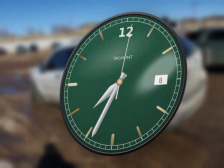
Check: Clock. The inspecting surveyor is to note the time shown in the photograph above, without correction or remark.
7:34:01
